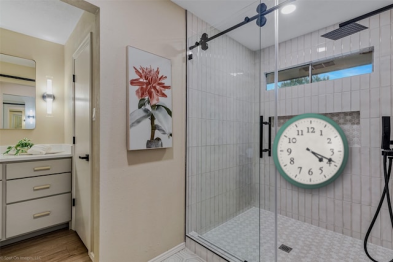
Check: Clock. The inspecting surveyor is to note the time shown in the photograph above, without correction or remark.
4:19
